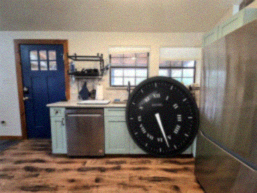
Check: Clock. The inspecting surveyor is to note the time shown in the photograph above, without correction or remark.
5:27
